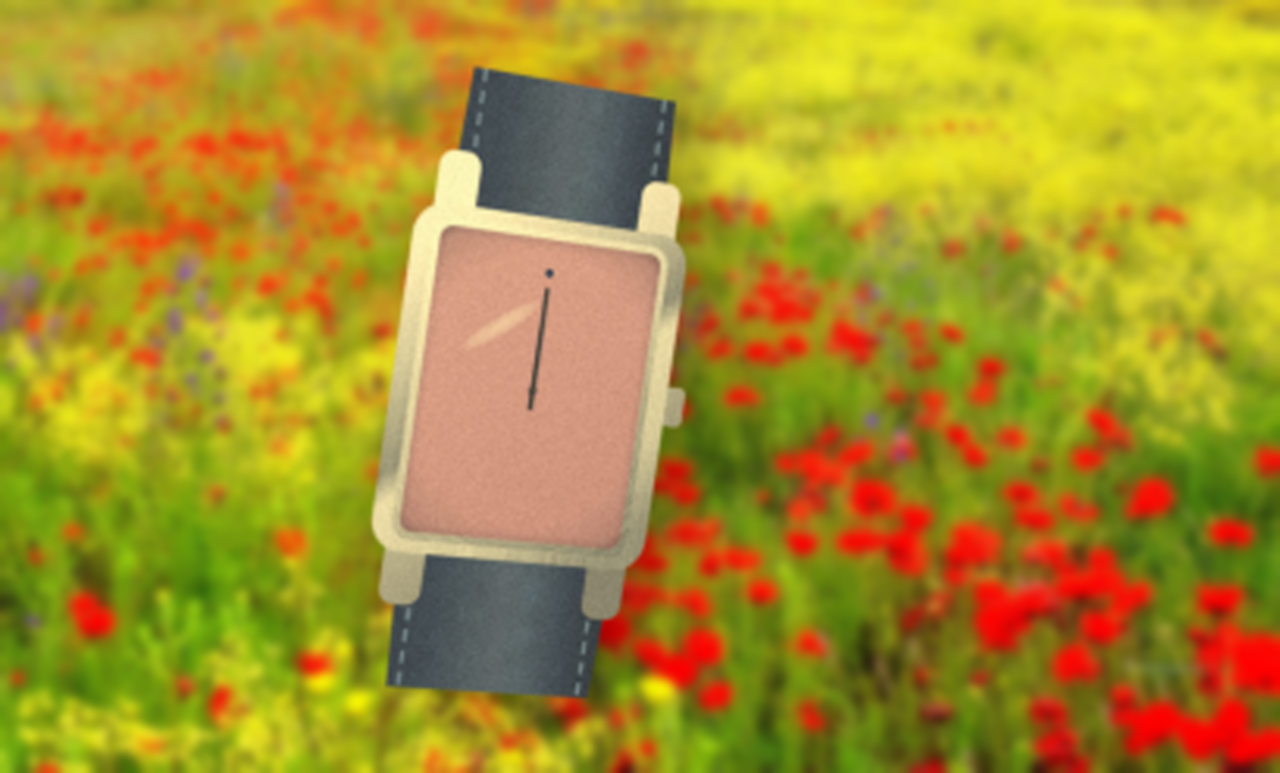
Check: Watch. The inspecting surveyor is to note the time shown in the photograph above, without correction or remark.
12:00
